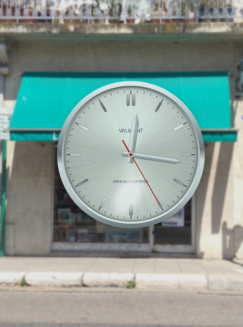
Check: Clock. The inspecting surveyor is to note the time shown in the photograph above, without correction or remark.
12:16:25
